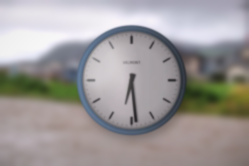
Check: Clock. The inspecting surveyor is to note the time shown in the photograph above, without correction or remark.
6:29
